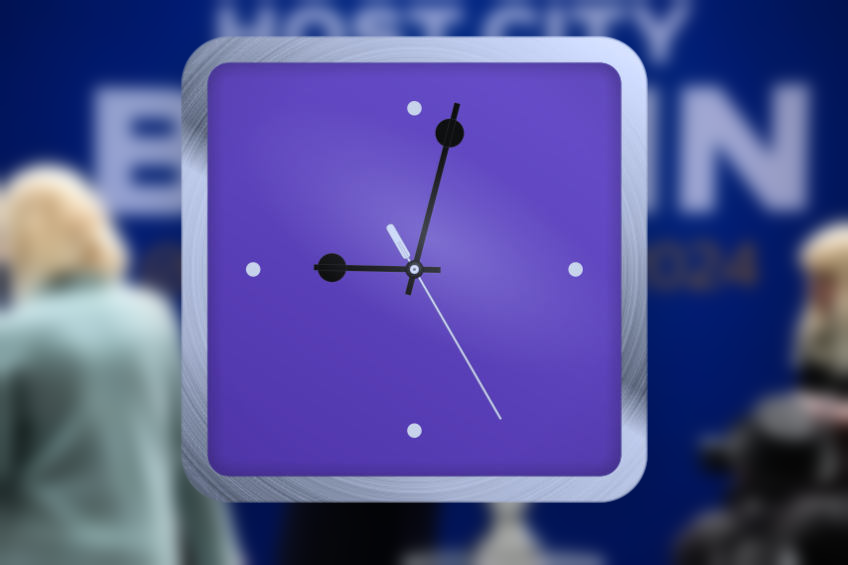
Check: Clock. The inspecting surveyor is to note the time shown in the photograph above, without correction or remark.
9:02:25
